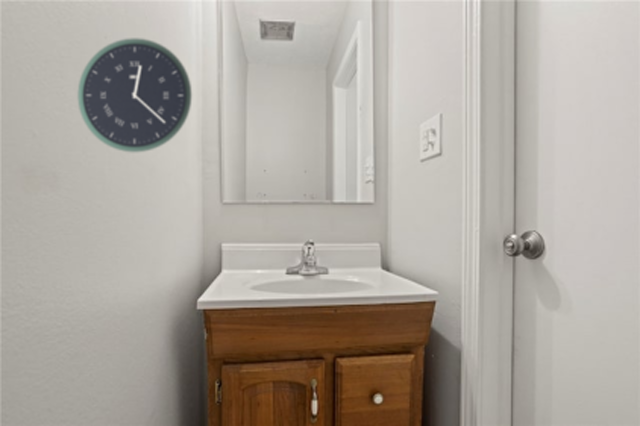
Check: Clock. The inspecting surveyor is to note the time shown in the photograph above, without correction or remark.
12:22
